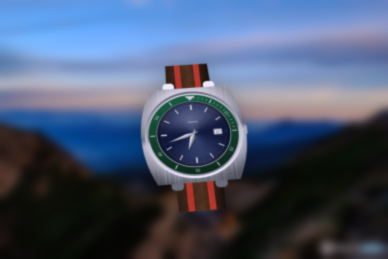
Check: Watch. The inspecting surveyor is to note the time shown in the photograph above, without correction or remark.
6:42
